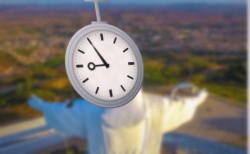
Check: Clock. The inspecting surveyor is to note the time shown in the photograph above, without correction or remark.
8:55
